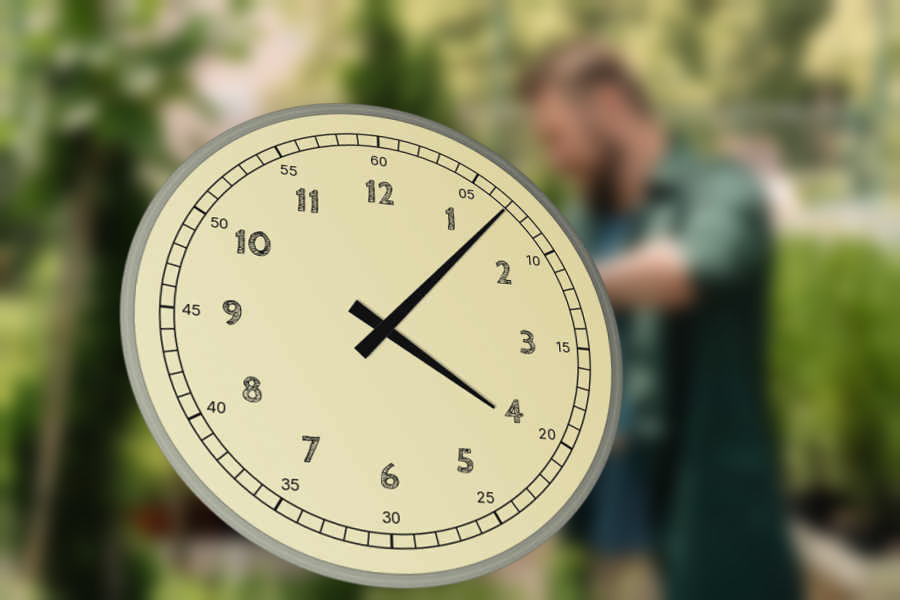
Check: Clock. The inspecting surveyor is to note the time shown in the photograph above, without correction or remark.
4:07
